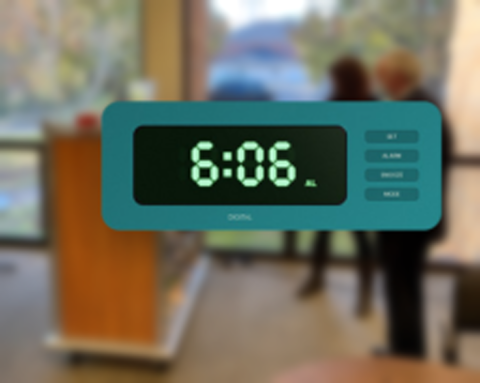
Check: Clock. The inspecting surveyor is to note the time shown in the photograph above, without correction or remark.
6:06
